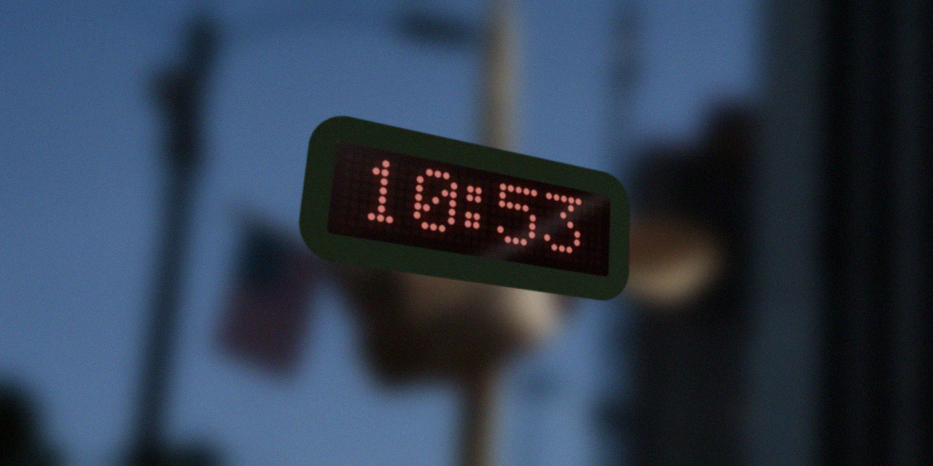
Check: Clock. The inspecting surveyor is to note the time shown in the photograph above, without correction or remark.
10:53
